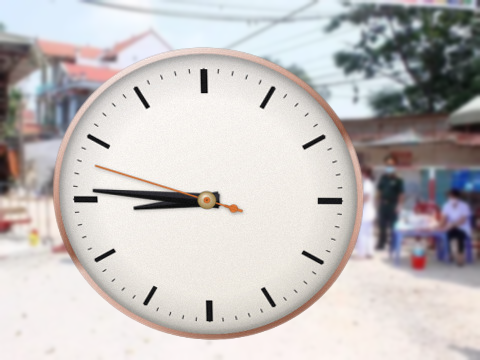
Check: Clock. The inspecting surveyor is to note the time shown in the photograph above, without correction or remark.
8:45:48
